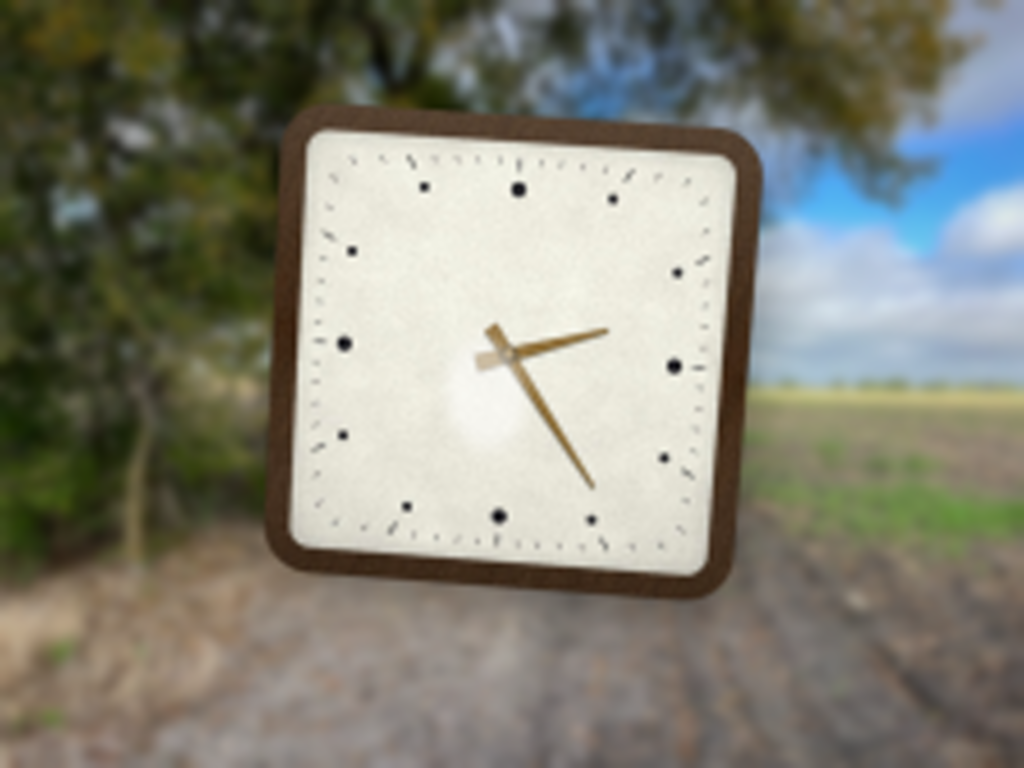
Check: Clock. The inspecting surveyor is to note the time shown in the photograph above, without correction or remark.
2:24
